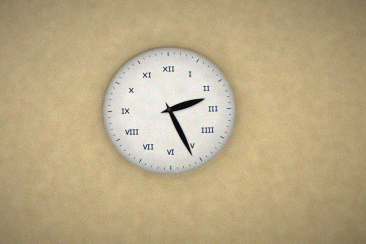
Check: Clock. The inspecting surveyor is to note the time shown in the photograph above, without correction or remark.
2:26
